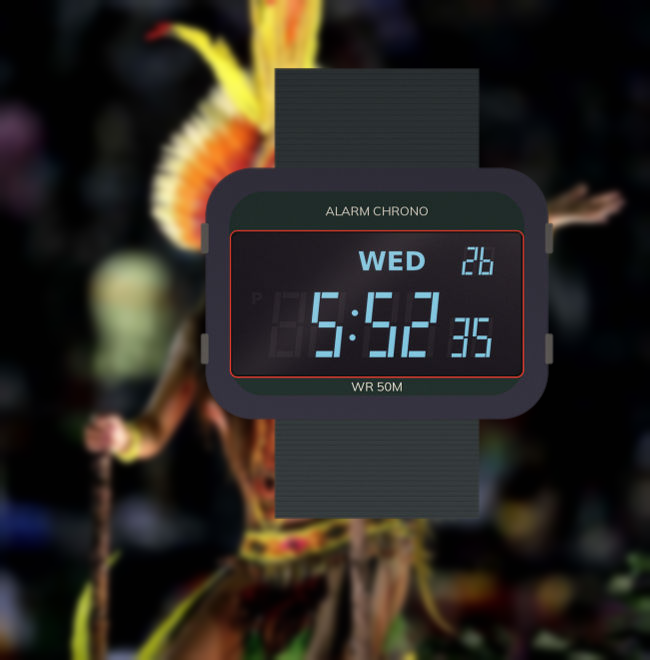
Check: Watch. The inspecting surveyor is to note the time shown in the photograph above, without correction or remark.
5:52:35
